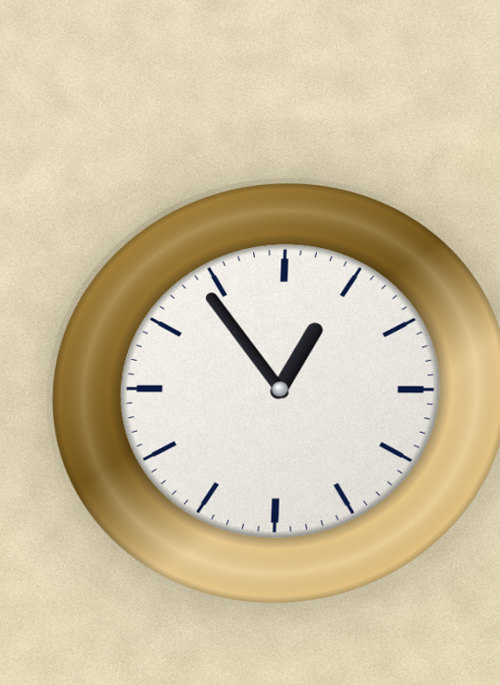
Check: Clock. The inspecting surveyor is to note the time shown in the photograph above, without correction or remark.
12:54
